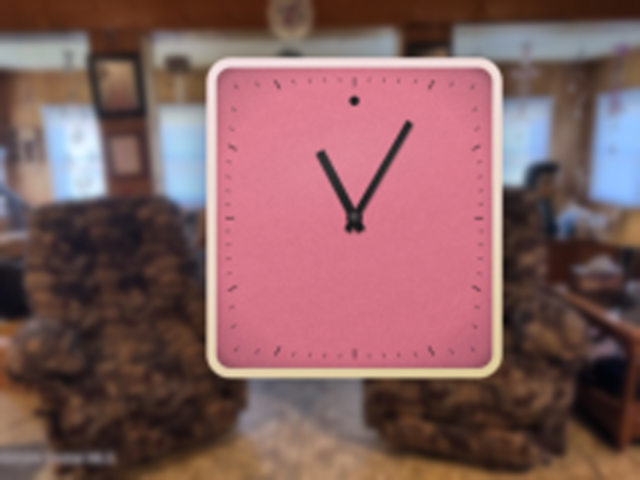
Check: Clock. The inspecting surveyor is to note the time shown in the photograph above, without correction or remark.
11:05
